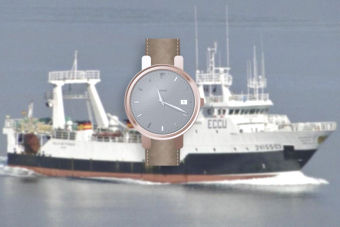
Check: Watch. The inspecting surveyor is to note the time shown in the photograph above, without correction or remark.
11:19
